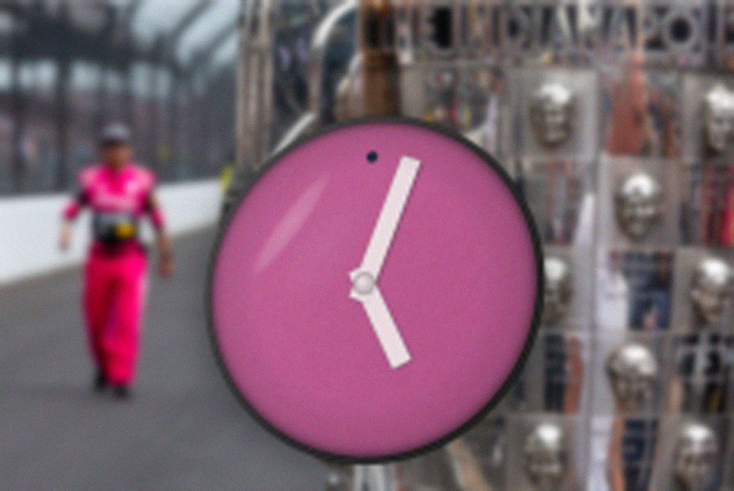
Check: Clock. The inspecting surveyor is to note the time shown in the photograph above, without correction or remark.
5:03
